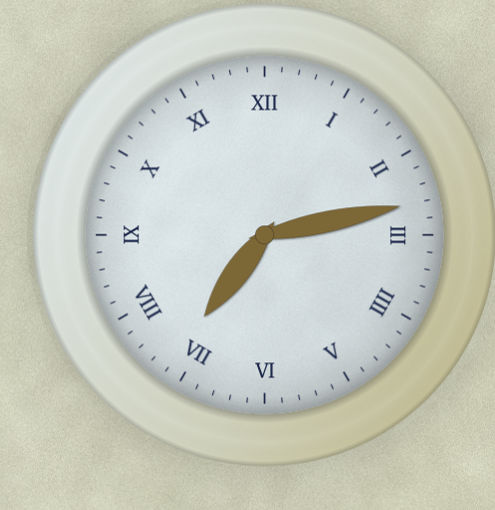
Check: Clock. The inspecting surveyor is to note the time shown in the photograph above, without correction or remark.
7:13
